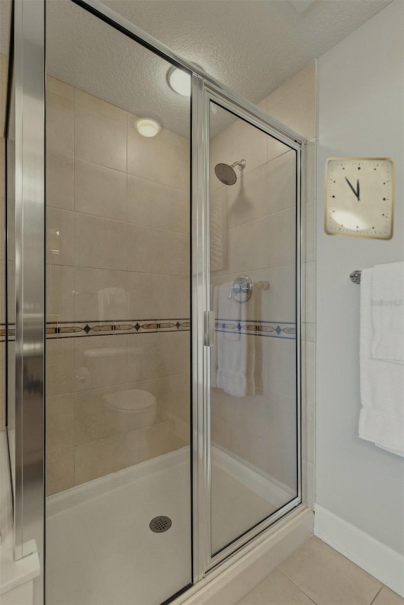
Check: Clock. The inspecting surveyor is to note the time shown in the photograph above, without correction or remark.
11:54
